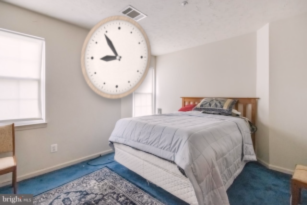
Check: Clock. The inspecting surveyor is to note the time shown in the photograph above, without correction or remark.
8:54
